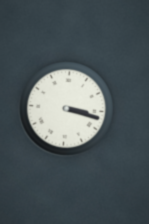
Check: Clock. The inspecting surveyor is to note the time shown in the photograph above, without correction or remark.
3:17
